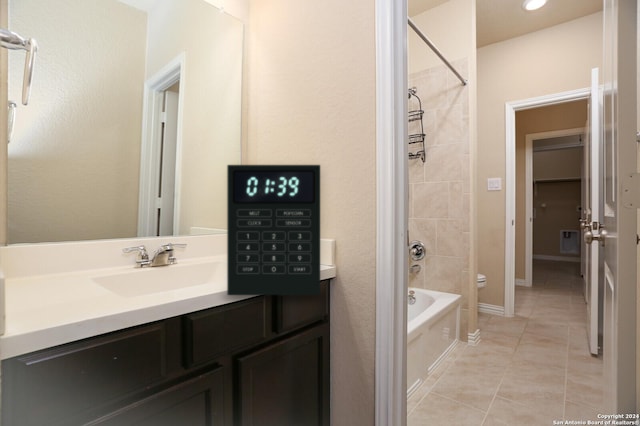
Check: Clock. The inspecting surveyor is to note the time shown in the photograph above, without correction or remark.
1:39
